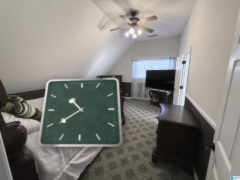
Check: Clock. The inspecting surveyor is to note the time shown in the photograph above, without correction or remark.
10:39
